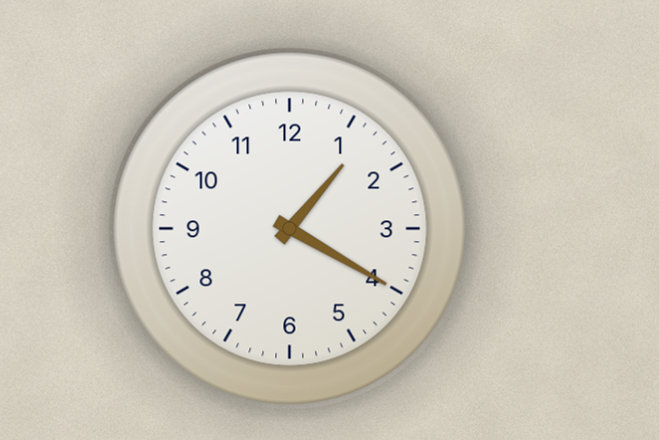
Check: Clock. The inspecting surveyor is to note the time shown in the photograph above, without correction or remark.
1:20
